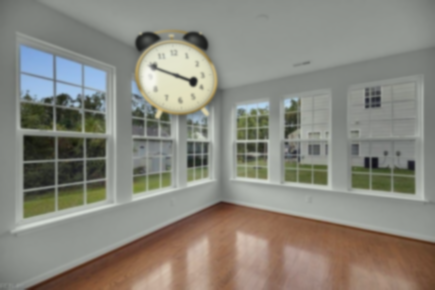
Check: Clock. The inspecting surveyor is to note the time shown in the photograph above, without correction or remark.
3:49
